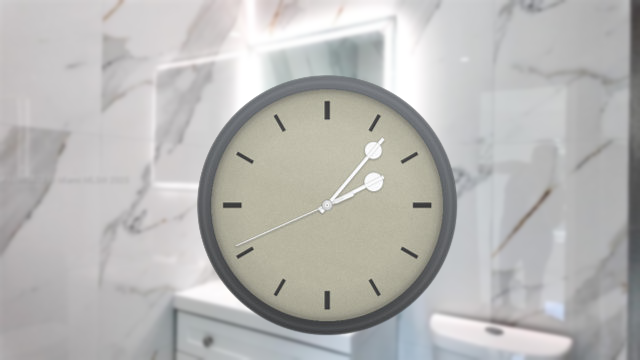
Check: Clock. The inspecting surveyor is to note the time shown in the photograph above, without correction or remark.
2:06:41
